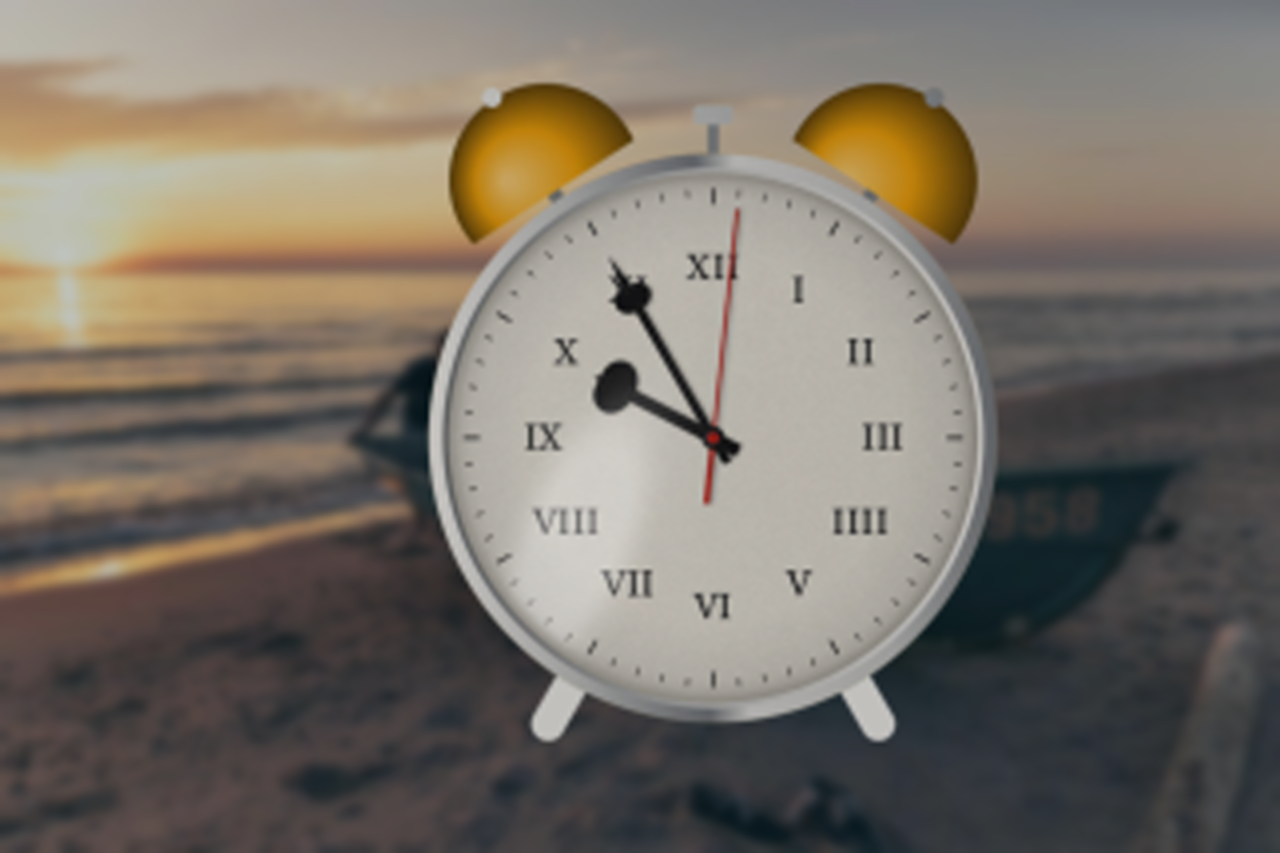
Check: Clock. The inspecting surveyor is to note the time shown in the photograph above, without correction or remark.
9:55:01
